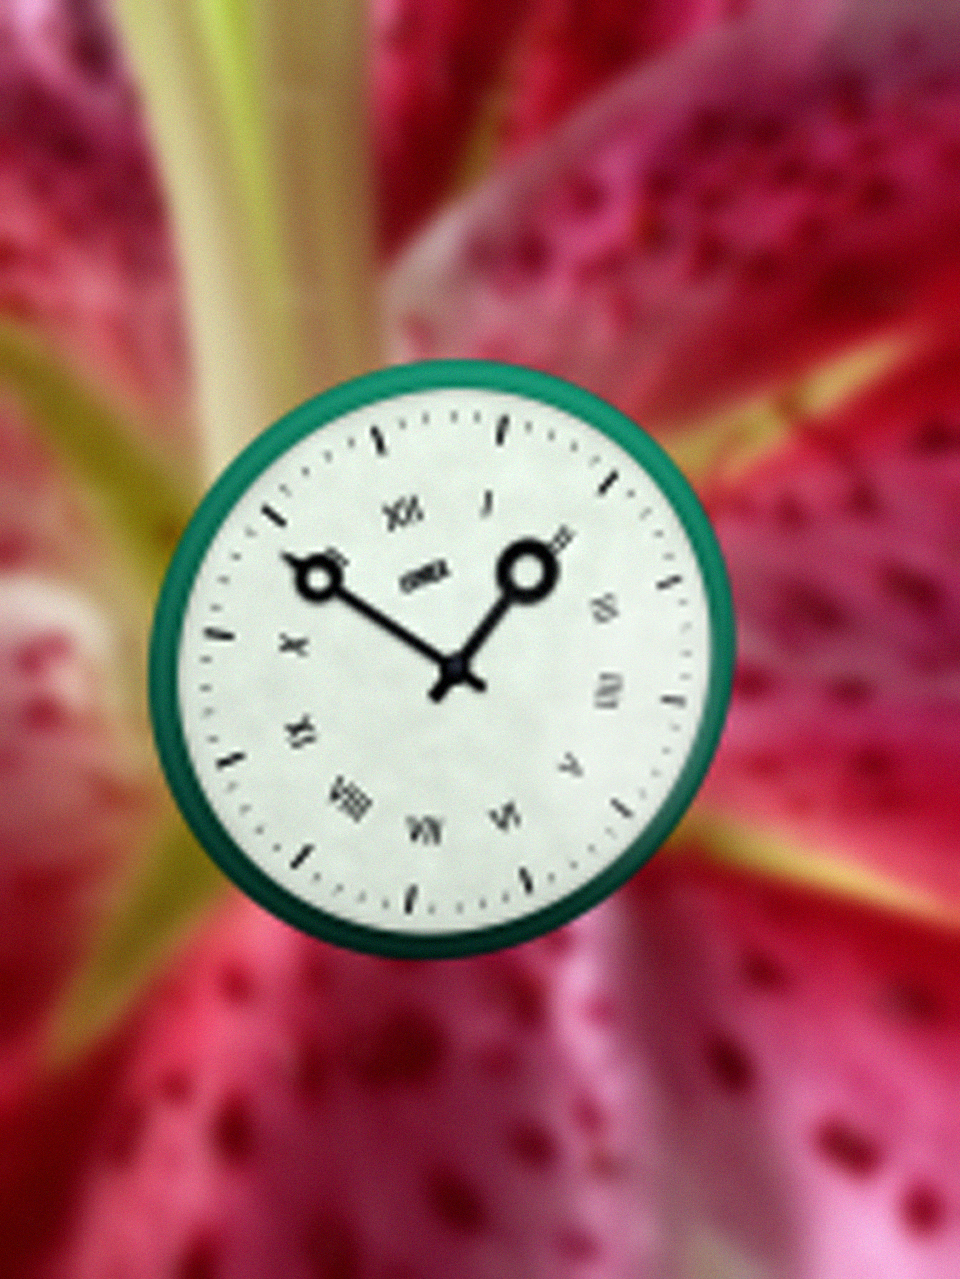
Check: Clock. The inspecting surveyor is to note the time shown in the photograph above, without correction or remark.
1:54
